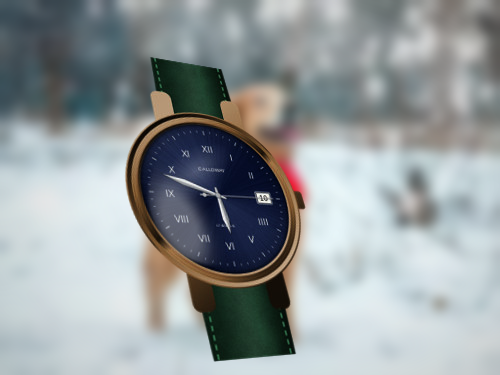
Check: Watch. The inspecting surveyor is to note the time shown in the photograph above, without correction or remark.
5:48:15
